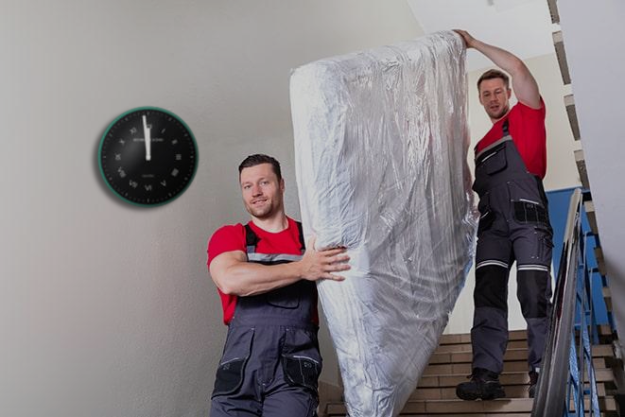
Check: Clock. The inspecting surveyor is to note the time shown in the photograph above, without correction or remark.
11:59
